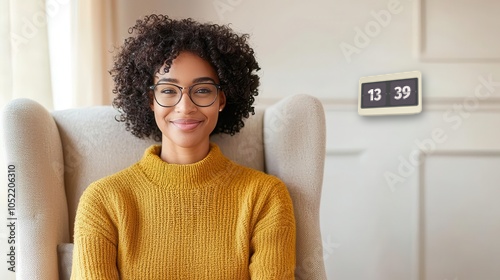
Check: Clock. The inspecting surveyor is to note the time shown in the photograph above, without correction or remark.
13:39
